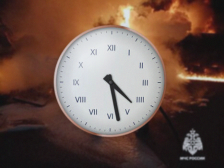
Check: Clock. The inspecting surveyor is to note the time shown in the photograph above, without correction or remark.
4:28
